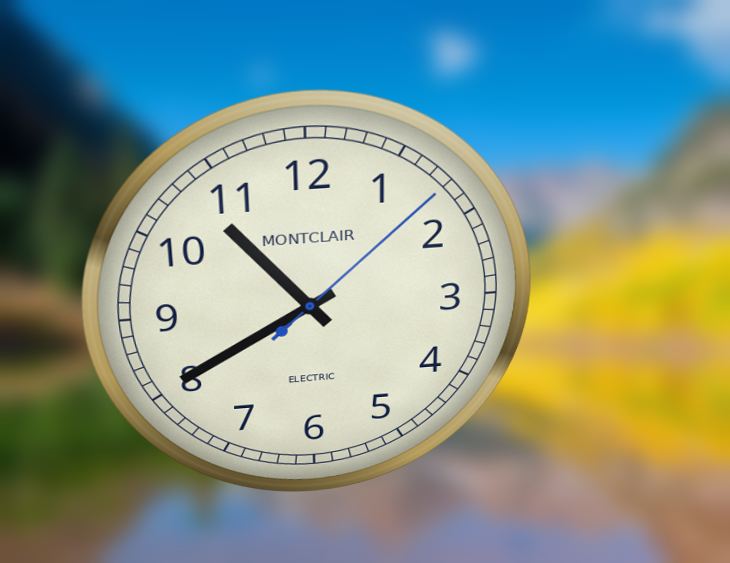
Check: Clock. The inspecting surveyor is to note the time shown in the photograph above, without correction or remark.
10:40:08
